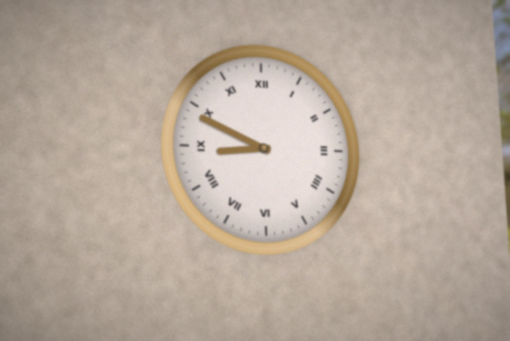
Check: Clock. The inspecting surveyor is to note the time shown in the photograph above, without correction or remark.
8:49
